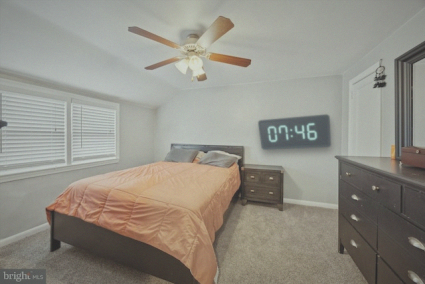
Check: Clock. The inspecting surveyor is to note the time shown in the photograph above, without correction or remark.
7:46
